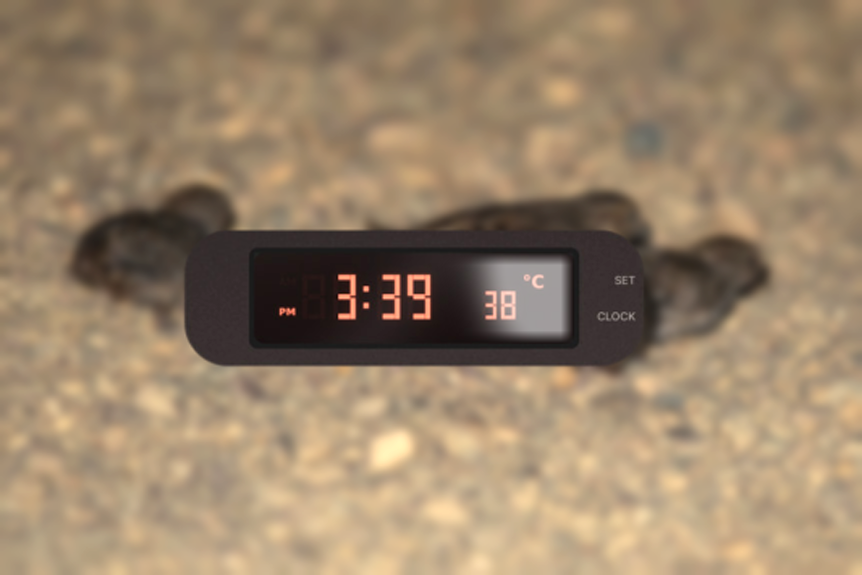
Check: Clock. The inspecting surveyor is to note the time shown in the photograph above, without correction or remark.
3:39
